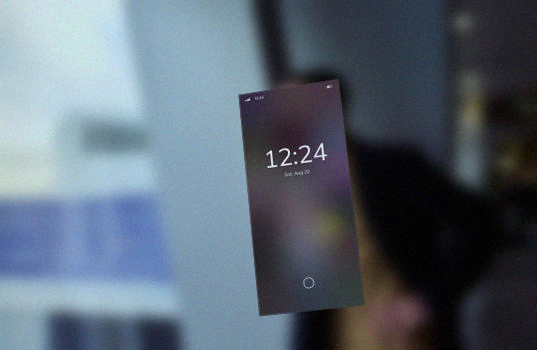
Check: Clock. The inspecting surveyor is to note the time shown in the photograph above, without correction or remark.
12:24
